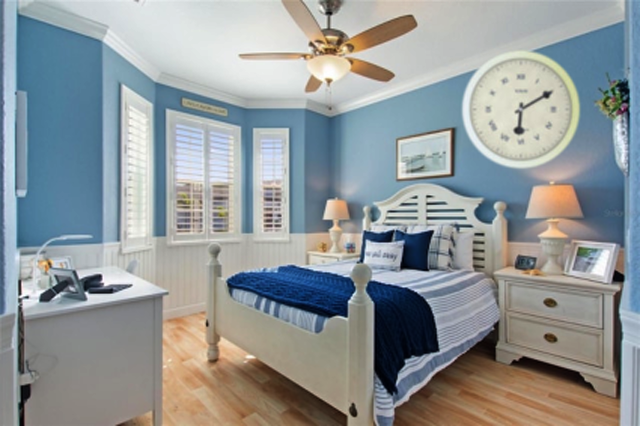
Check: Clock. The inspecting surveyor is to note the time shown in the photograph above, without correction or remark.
6:10
